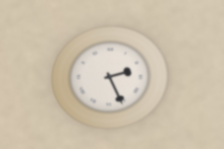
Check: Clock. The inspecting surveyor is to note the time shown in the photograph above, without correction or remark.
2:26
